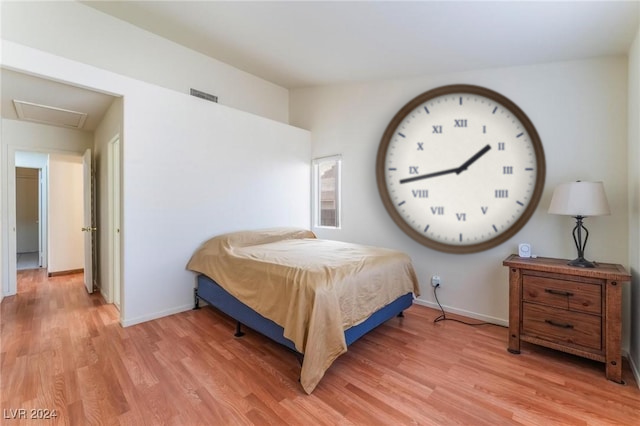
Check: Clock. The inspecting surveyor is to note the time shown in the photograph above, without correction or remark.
1:43
